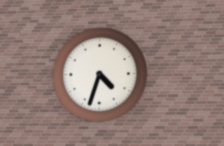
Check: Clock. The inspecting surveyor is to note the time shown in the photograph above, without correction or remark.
4:33
